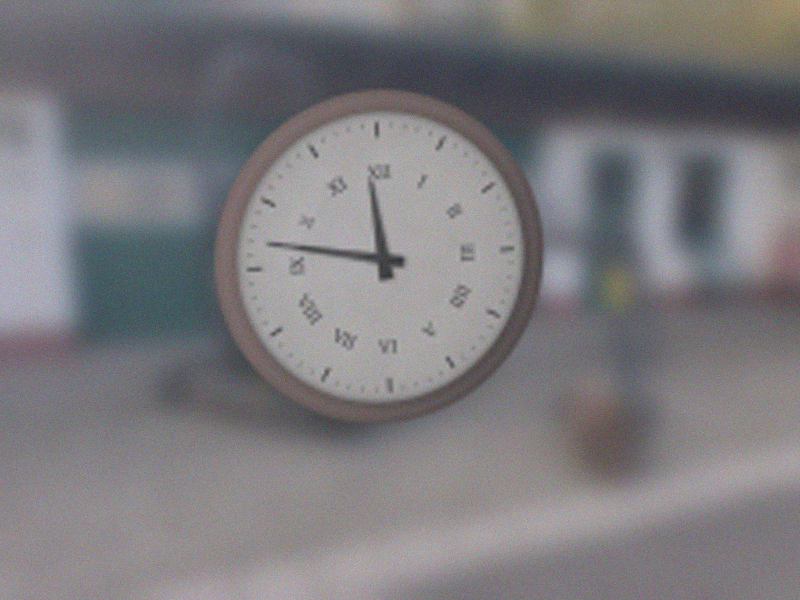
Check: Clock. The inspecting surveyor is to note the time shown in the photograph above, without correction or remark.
11:47
